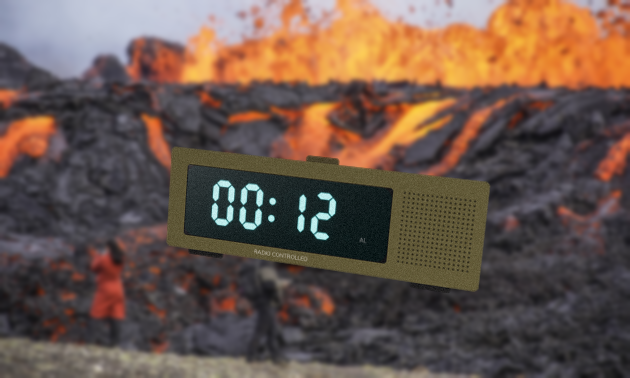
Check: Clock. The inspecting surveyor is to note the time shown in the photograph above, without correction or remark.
0:12
